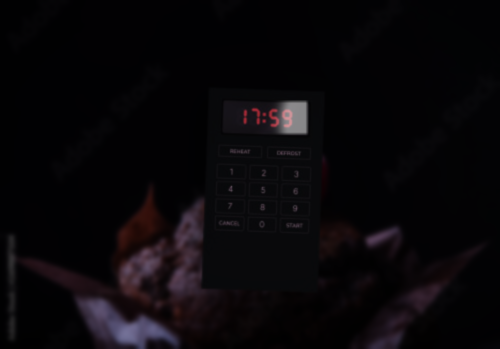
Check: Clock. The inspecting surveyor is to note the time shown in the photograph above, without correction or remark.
17:59
